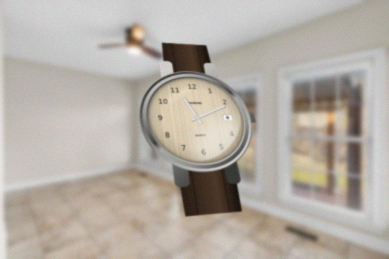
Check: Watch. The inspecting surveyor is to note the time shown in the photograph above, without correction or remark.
11:11
